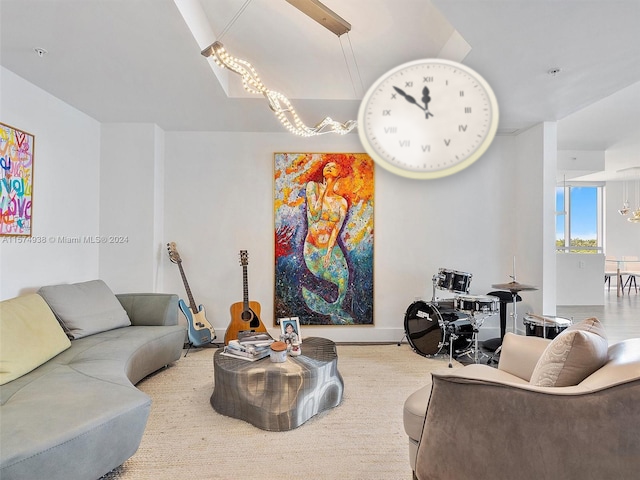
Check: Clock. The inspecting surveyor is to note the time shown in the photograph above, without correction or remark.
11:52
